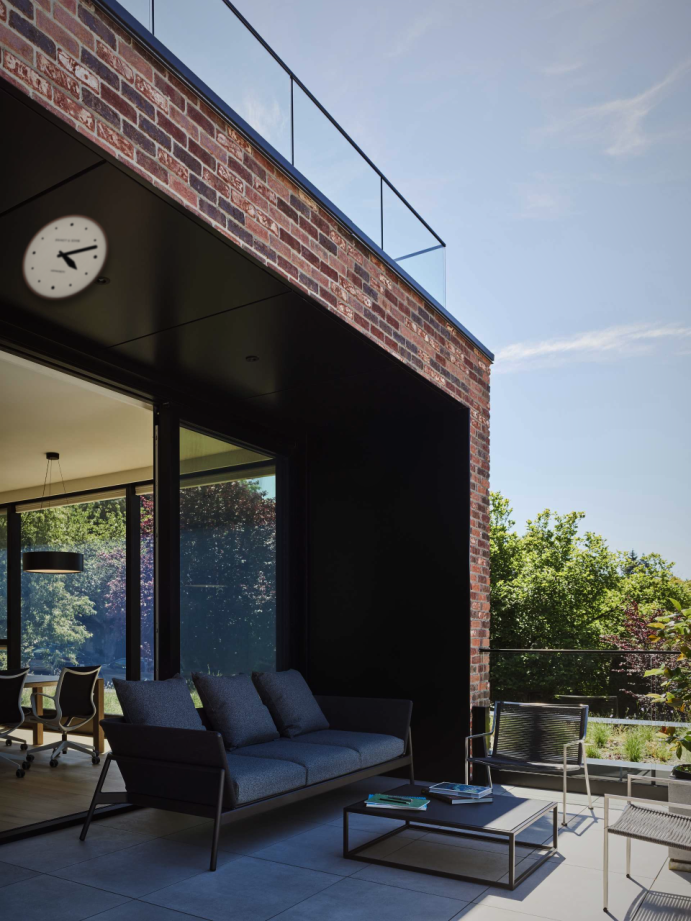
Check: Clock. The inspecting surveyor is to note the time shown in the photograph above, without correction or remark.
4:12
